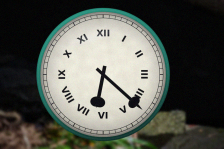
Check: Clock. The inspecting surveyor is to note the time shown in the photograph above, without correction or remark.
6:22
